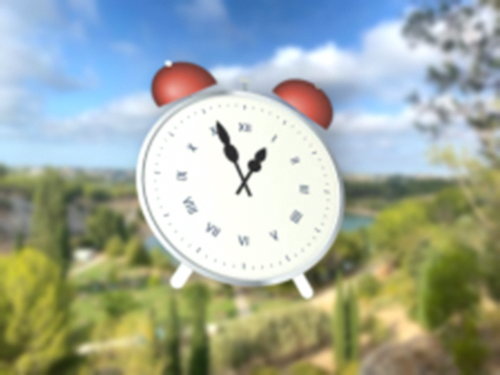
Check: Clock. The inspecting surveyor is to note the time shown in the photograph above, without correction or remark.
12:56
